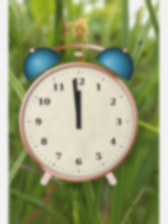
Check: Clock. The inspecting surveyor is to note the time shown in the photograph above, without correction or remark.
11:59
